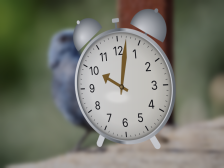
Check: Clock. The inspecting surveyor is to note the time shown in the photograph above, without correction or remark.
10:02
